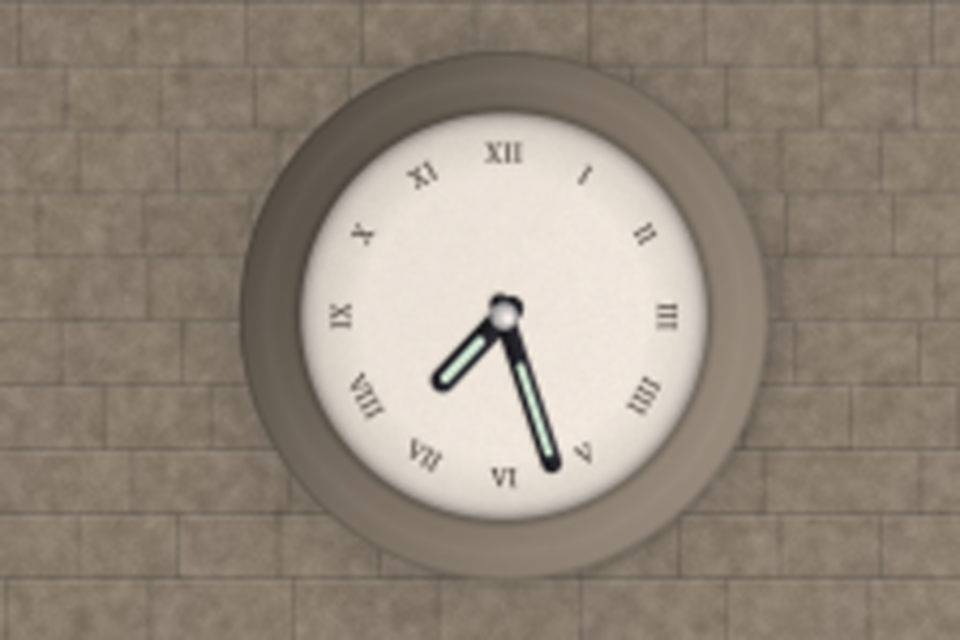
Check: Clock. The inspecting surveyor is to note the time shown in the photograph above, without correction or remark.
7:27
